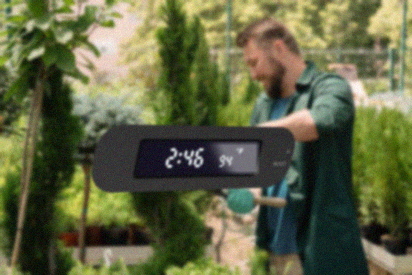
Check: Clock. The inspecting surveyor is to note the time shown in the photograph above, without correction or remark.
2:46
